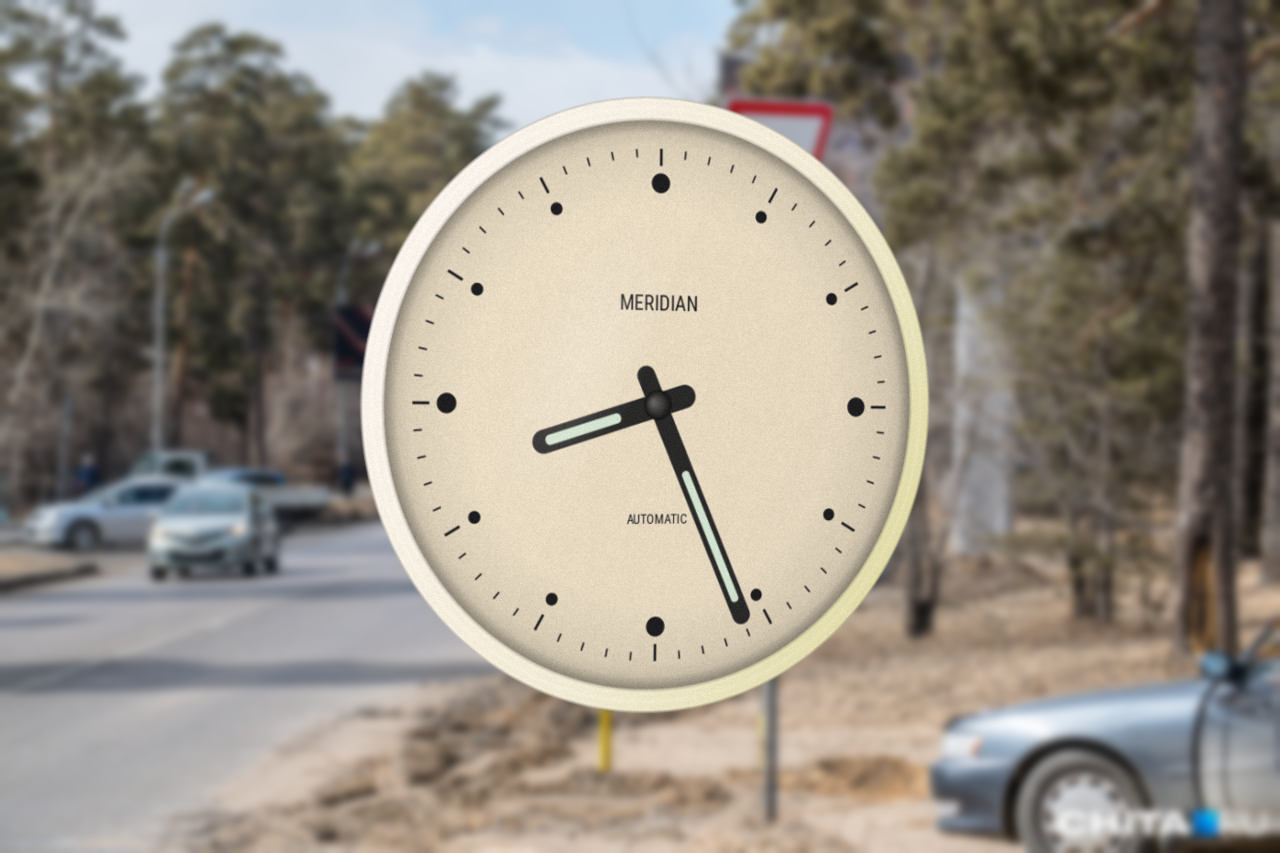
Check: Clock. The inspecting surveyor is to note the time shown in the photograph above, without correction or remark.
8:26
